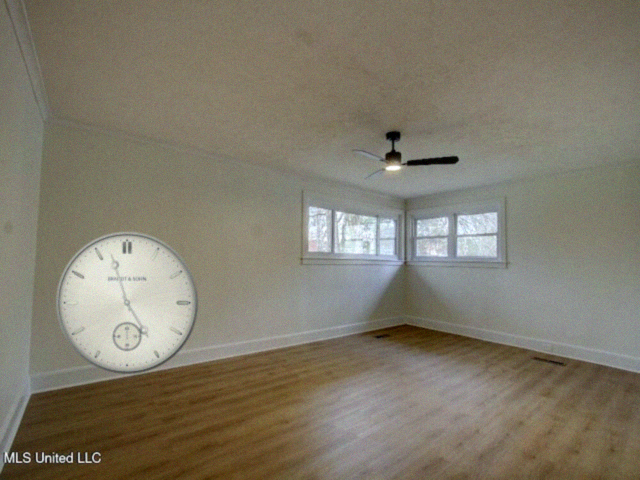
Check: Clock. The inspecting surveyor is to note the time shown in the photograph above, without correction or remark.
4:57
